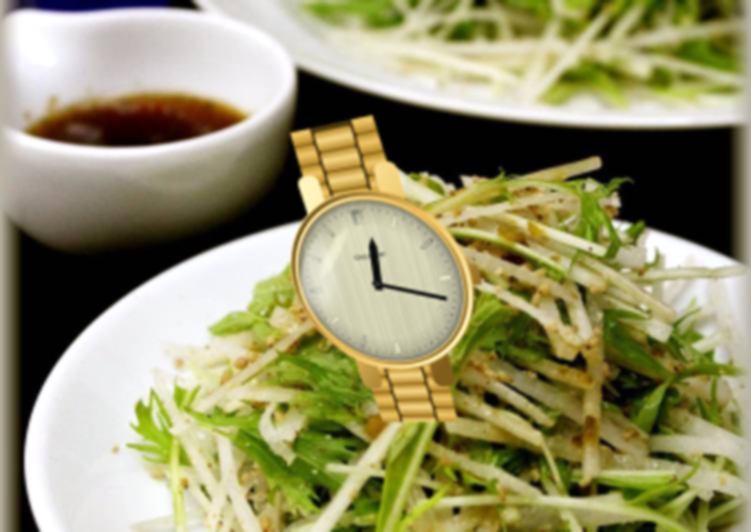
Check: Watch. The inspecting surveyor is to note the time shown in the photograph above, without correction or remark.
12:18
